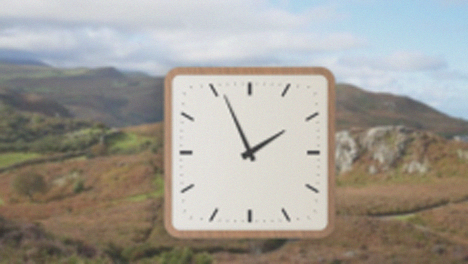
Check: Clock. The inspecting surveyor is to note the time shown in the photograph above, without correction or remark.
1:56
